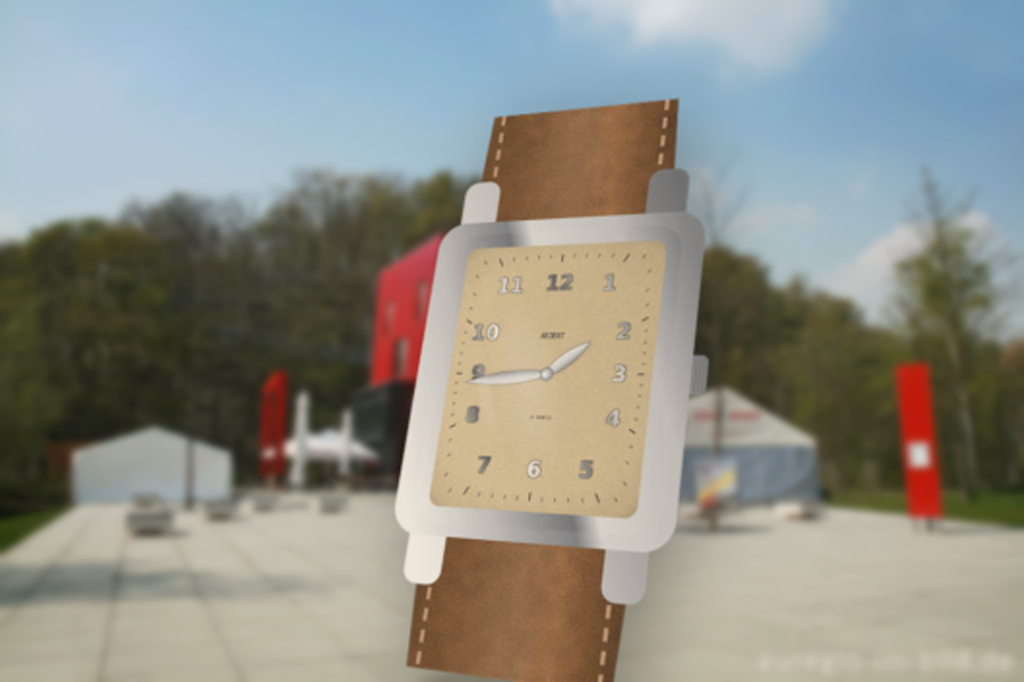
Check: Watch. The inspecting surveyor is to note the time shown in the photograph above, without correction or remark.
1:44
